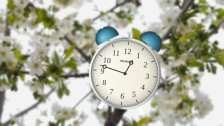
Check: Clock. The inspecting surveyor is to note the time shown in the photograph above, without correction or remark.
12:47
